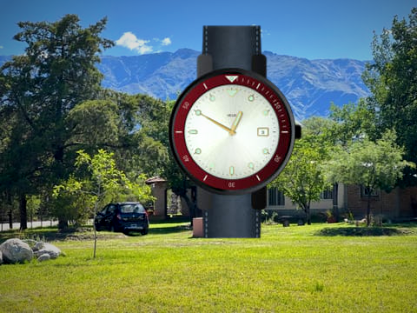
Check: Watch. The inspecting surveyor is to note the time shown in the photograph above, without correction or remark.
12:50
